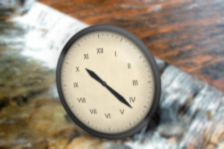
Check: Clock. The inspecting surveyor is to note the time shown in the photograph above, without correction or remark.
10:22
